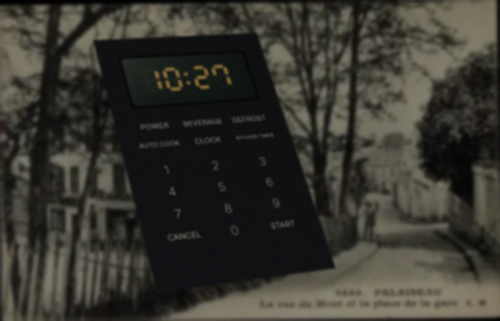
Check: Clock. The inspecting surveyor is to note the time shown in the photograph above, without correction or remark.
10:27
